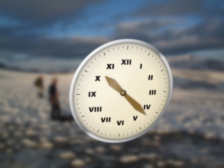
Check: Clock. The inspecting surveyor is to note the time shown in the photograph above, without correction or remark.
10:22
